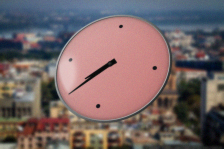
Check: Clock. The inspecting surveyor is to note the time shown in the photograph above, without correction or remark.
7:37
